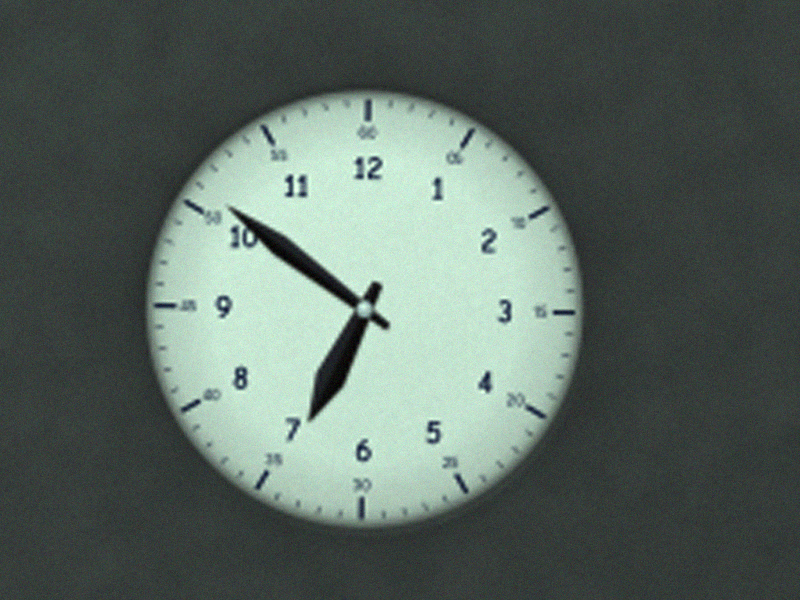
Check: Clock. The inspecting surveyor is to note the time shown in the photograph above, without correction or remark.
6:51
